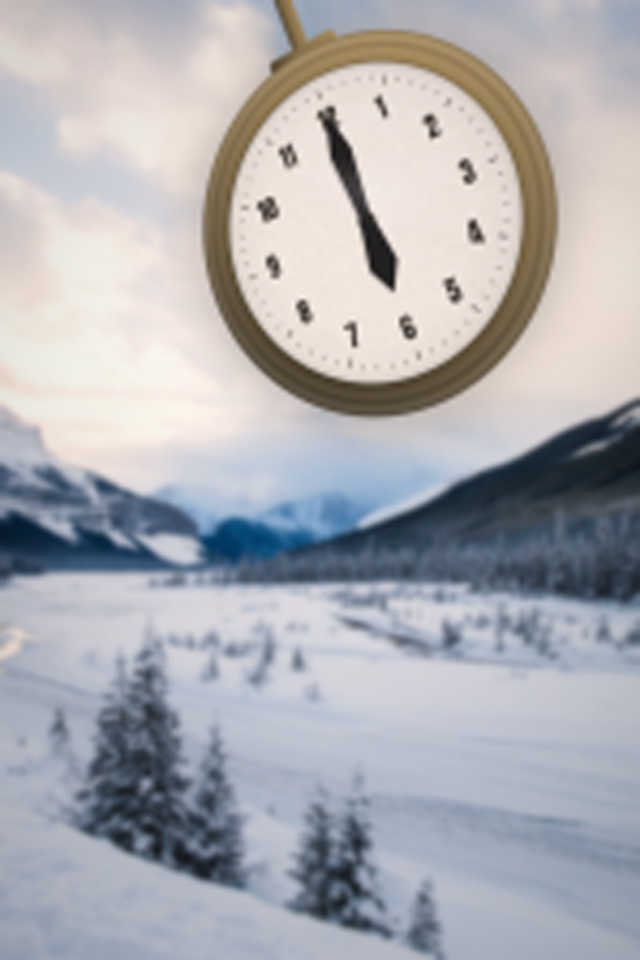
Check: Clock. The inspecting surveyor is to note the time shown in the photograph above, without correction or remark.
6:00
